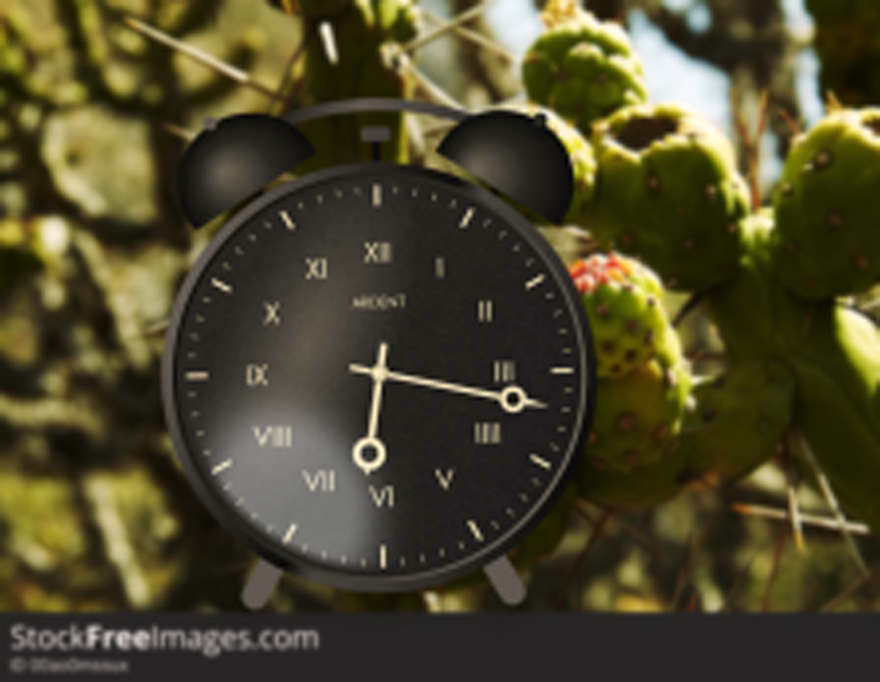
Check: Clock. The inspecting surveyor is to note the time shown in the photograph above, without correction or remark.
6:17
